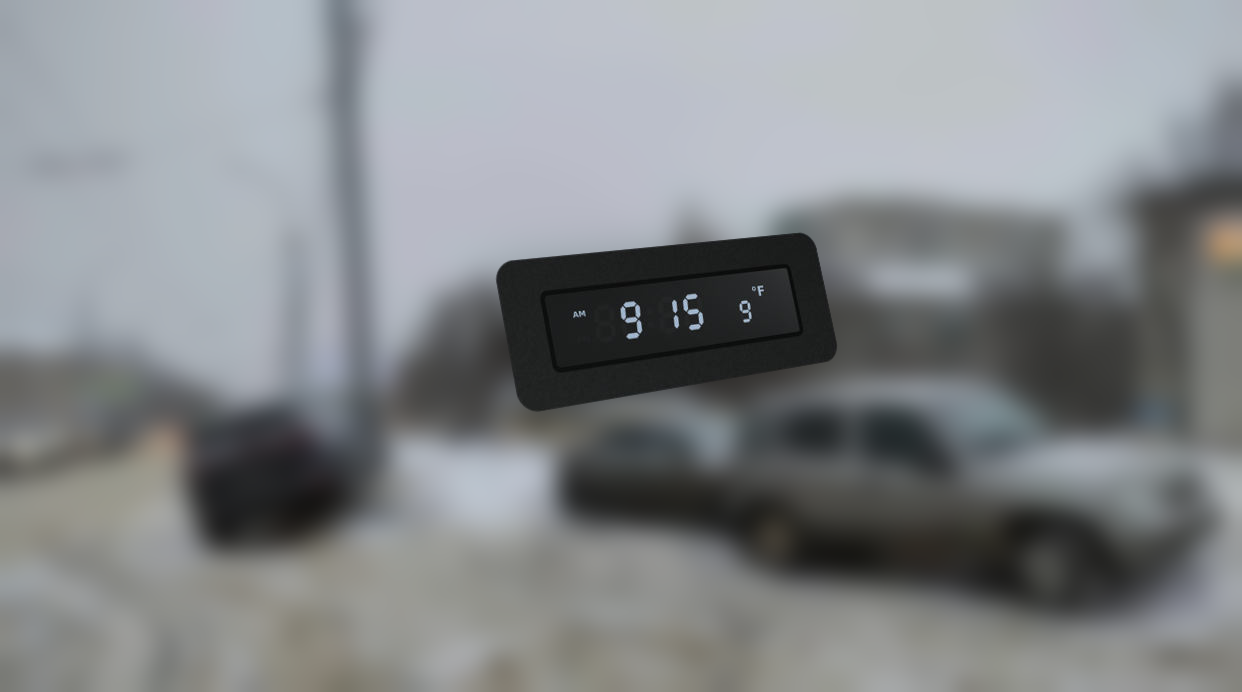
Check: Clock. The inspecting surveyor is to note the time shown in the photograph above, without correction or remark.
9:15
